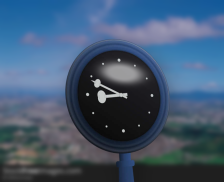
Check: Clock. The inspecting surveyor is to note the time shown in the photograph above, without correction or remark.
8:49
